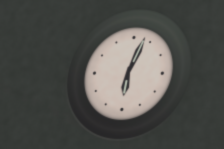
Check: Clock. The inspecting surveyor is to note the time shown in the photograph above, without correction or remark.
6:03
